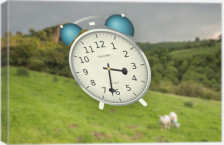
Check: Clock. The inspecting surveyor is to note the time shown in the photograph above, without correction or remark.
3:32
